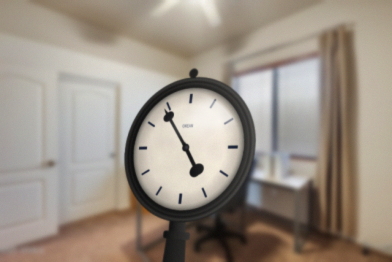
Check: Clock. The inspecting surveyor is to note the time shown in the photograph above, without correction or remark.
4:54
